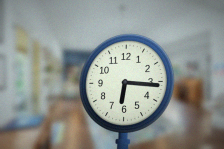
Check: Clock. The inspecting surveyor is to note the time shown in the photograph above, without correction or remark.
6:16
